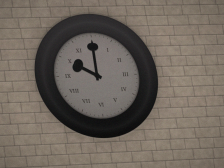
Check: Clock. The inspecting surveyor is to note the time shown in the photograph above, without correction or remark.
10:00
